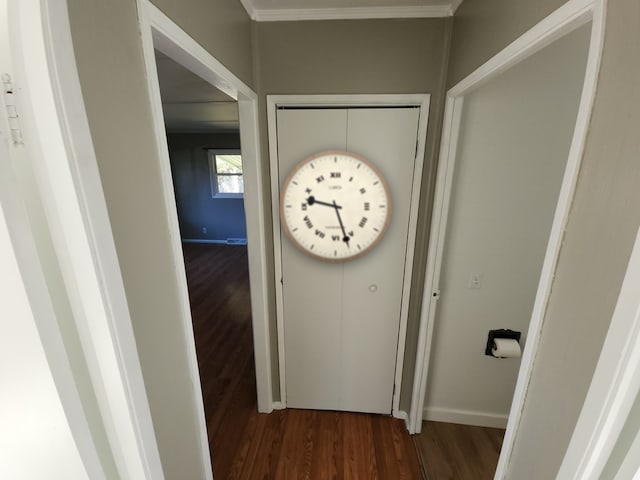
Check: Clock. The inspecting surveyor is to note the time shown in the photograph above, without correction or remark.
9:27
